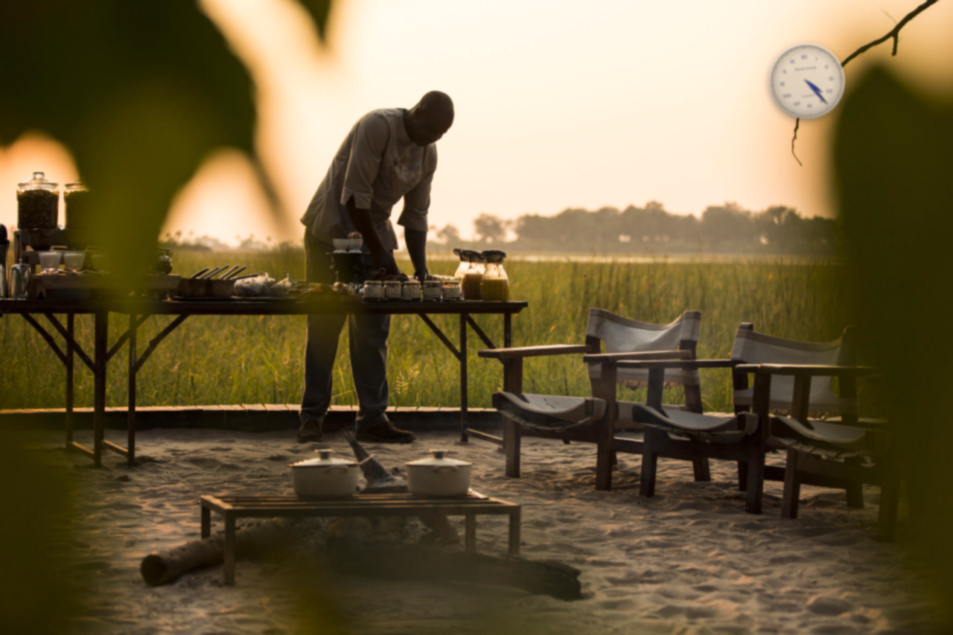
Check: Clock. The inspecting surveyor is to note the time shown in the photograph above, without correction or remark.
4:24
